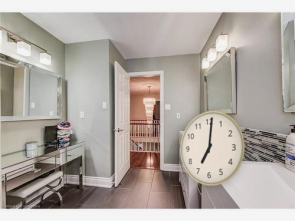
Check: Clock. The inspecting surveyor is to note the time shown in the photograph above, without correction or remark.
7:01
